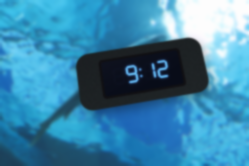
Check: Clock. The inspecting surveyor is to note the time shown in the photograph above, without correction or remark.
9:12
